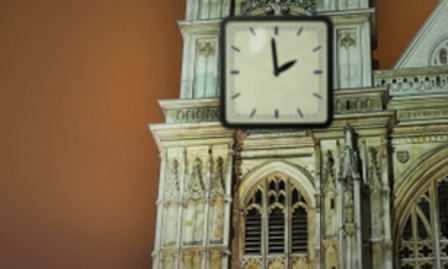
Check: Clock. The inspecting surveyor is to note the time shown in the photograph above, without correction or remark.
1:59
